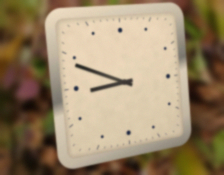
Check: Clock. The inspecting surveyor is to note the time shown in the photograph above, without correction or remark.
8:49
